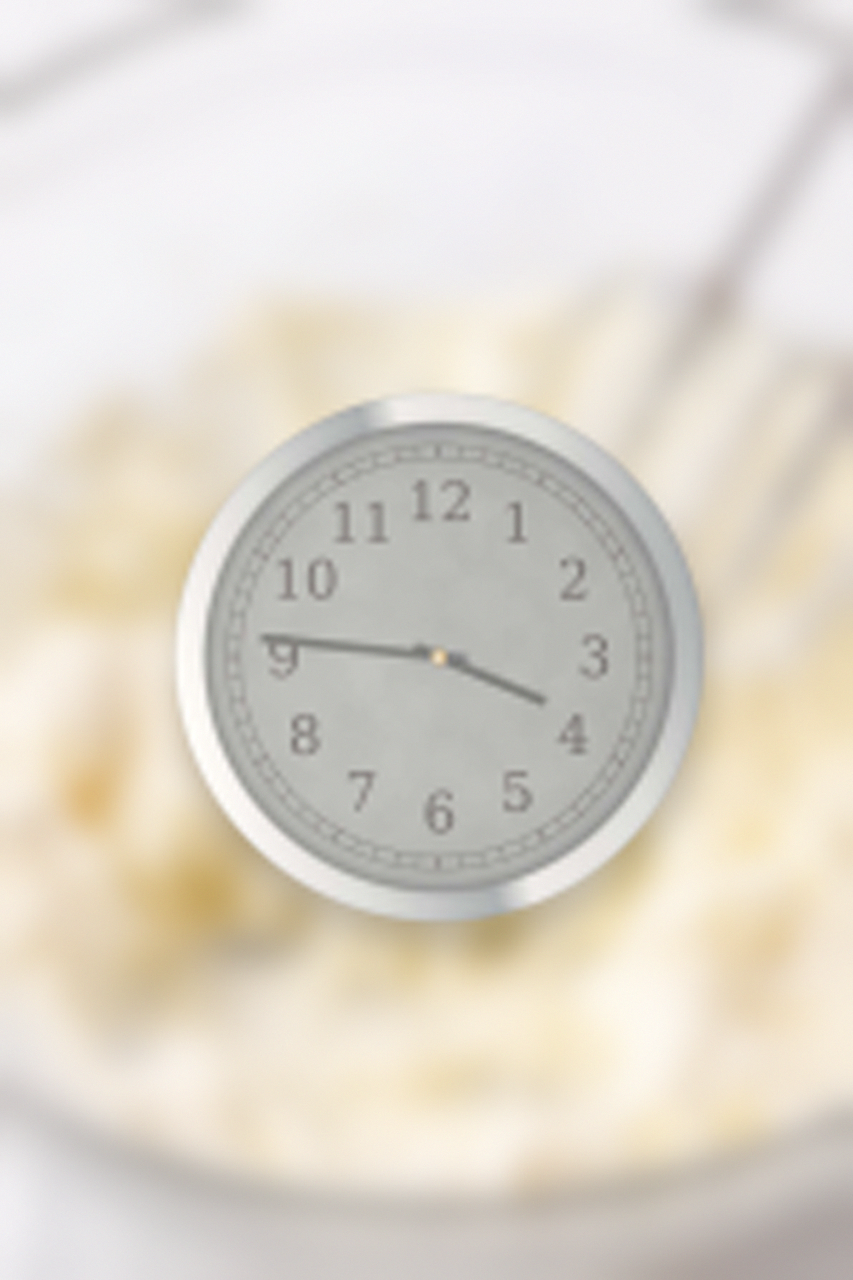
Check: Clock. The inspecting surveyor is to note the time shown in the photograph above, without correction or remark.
3:46
